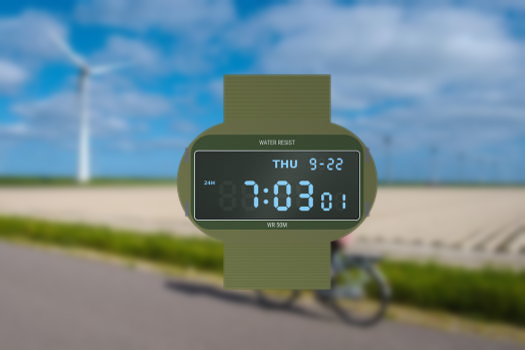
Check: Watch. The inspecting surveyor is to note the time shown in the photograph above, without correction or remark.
7:03:01
